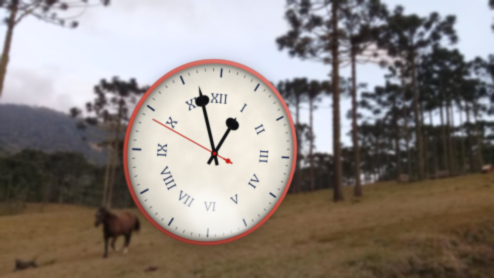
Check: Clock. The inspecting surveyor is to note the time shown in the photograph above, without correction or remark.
12:56:49
